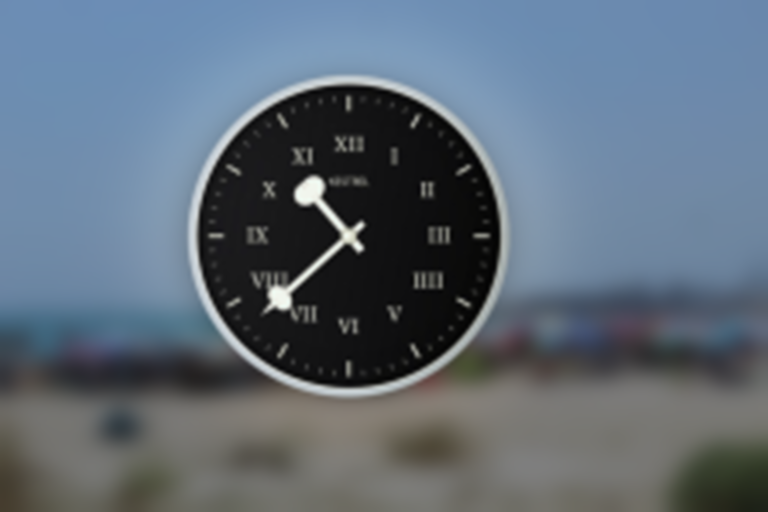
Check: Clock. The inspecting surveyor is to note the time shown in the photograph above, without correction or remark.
10:38
